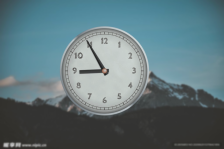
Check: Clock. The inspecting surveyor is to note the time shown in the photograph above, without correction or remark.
8:55
